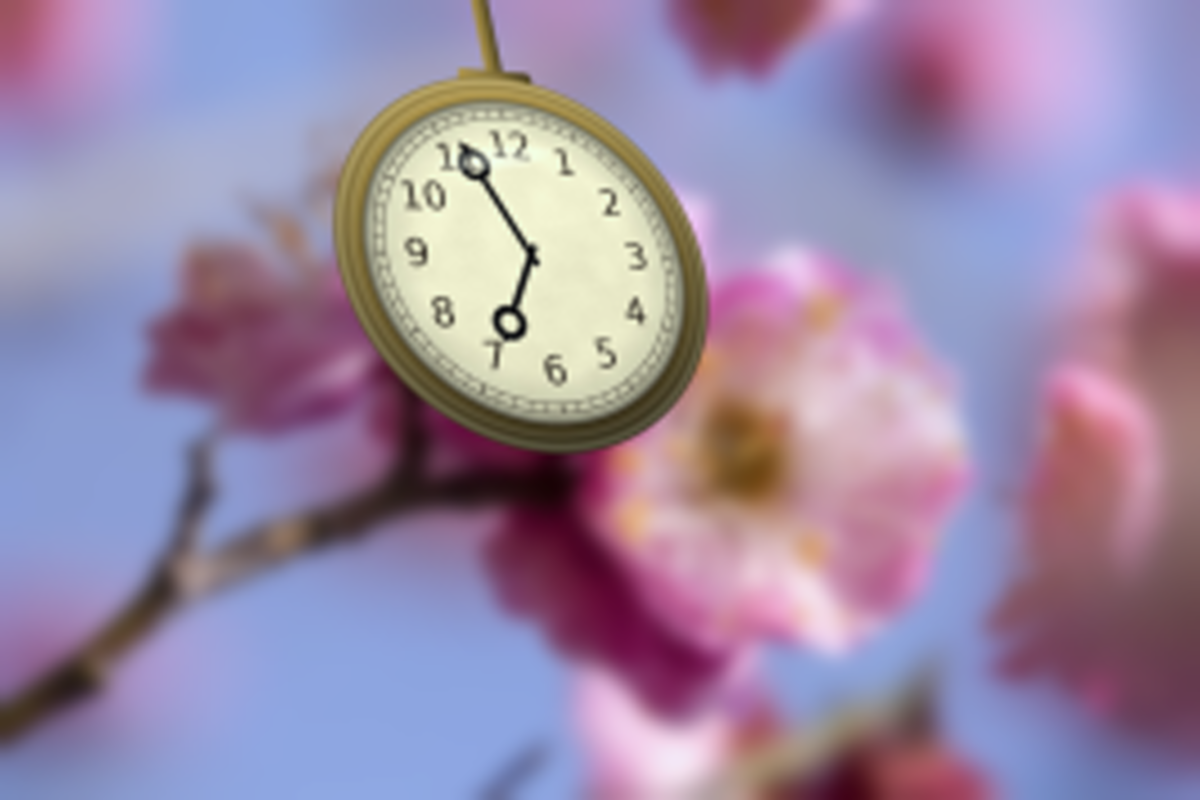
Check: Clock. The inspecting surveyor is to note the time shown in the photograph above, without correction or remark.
6:56
